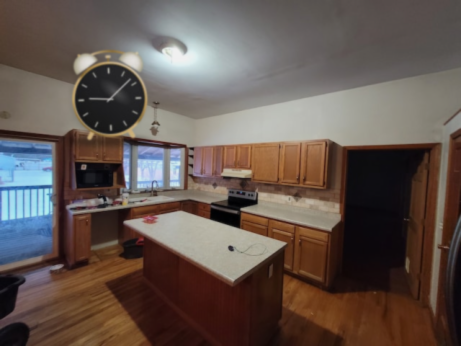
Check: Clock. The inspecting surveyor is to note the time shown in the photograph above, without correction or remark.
9:08
